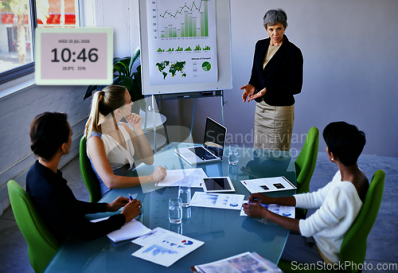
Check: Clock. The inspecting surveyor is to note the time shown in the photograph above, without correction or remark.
10:46
